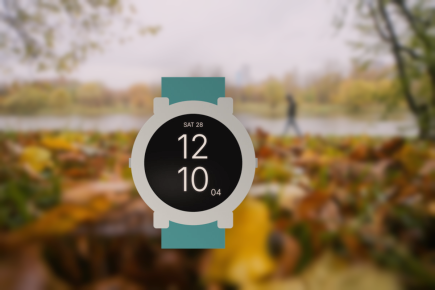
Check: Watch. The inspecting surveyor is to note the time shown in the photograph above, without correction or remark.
12:10:04
